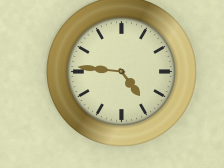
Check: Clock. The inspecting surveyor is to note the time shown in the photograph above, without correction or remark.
4:46
